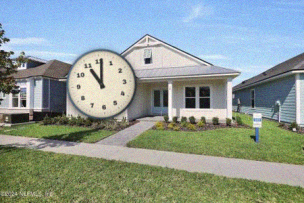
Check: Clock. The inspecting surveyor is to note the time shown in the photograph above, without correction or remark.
11:01
